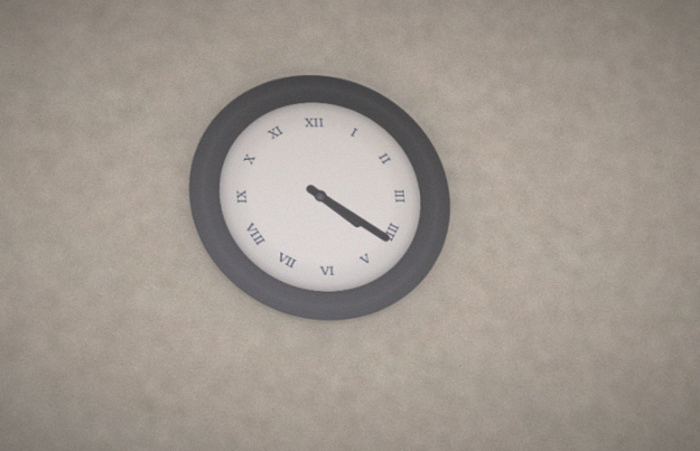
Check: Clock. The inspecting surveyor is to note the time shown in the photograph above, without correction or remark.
4:21
